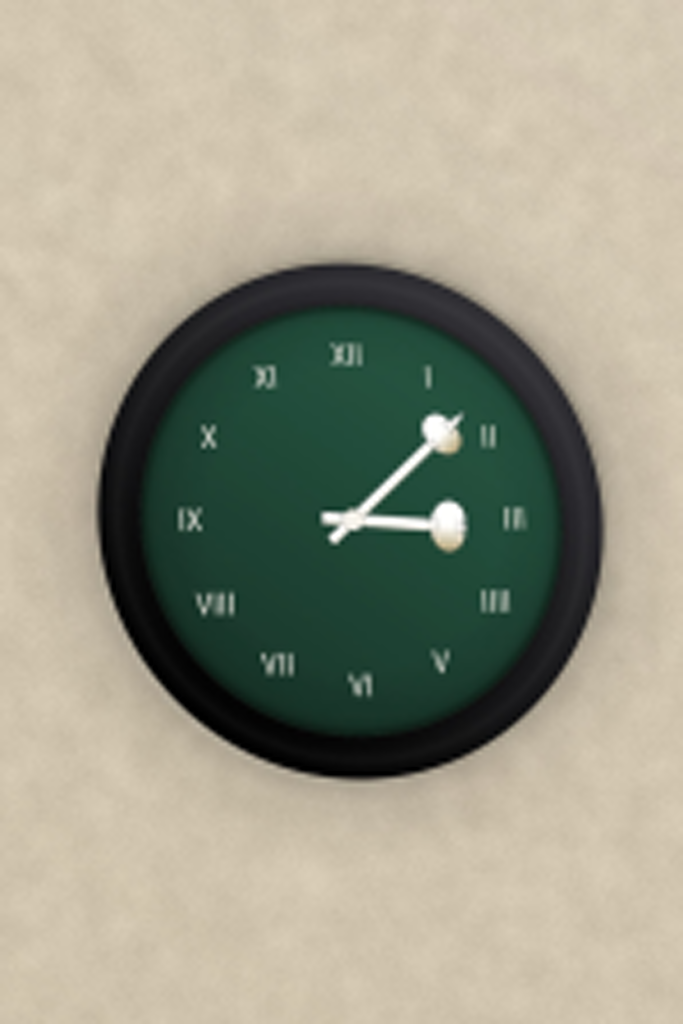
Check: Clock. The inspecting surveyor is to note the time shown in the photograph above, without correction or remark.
3:08
